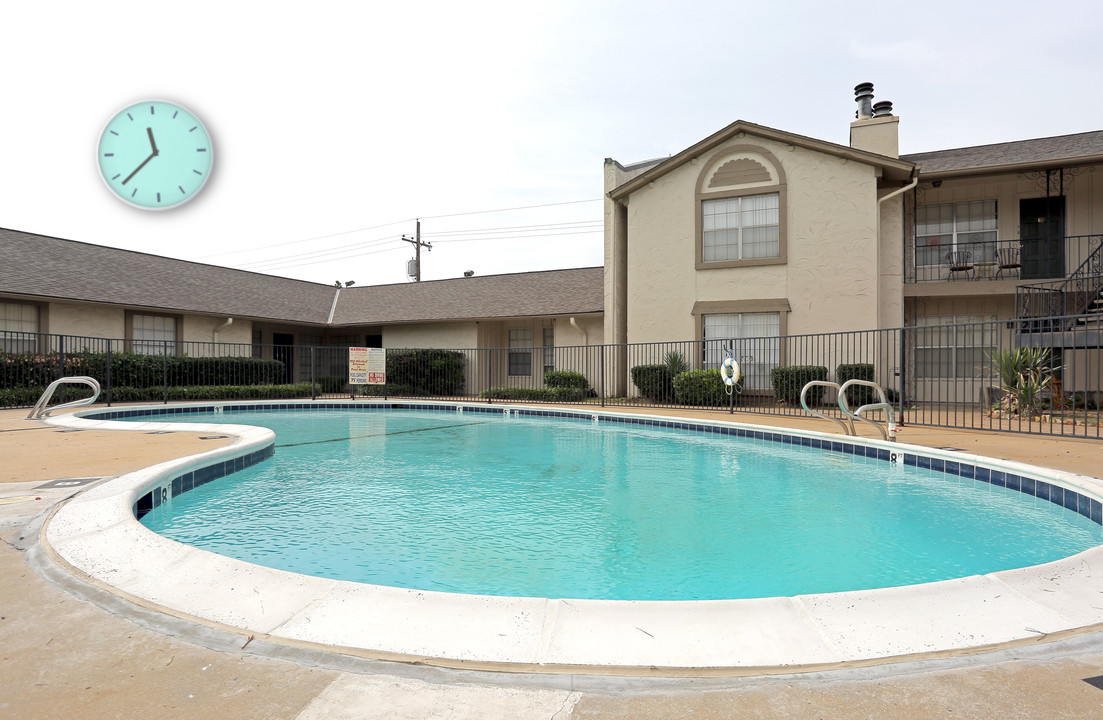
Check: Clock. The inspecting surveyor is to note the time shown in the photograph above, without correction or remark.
11:38
